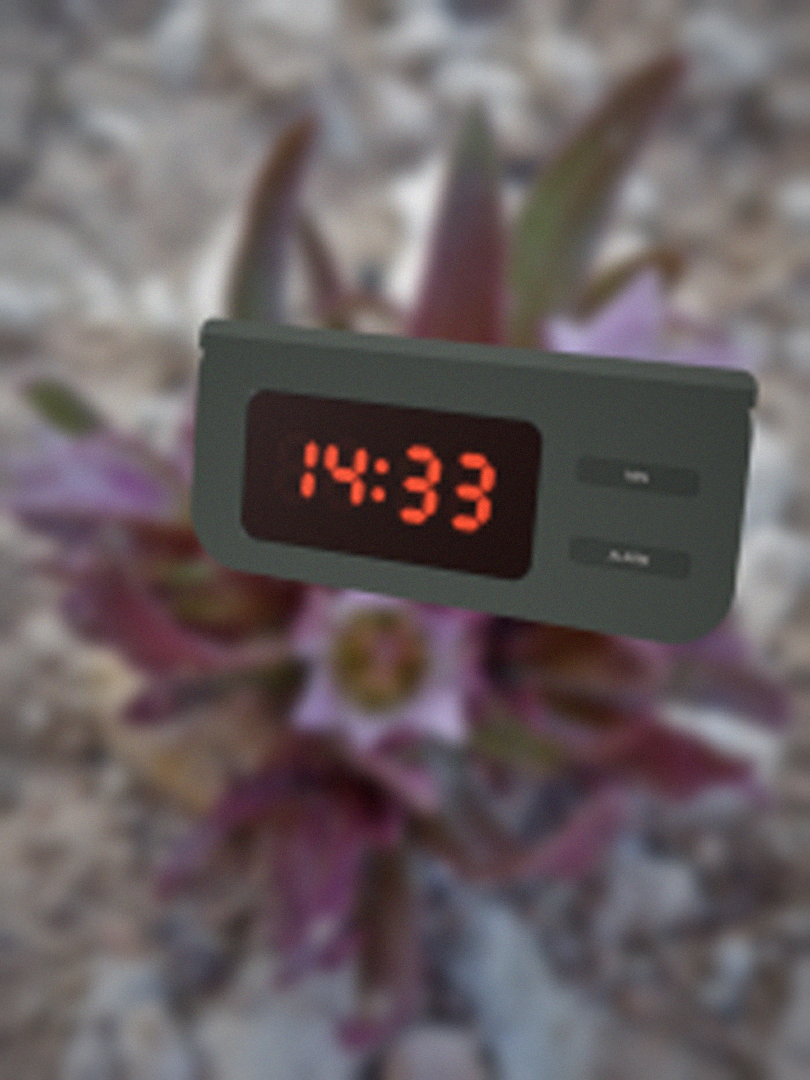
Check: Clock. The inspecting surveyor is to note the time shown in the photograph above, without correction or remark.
14:33
